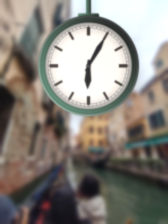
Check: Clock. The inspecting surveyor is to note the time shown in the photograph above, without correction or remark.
6:05
